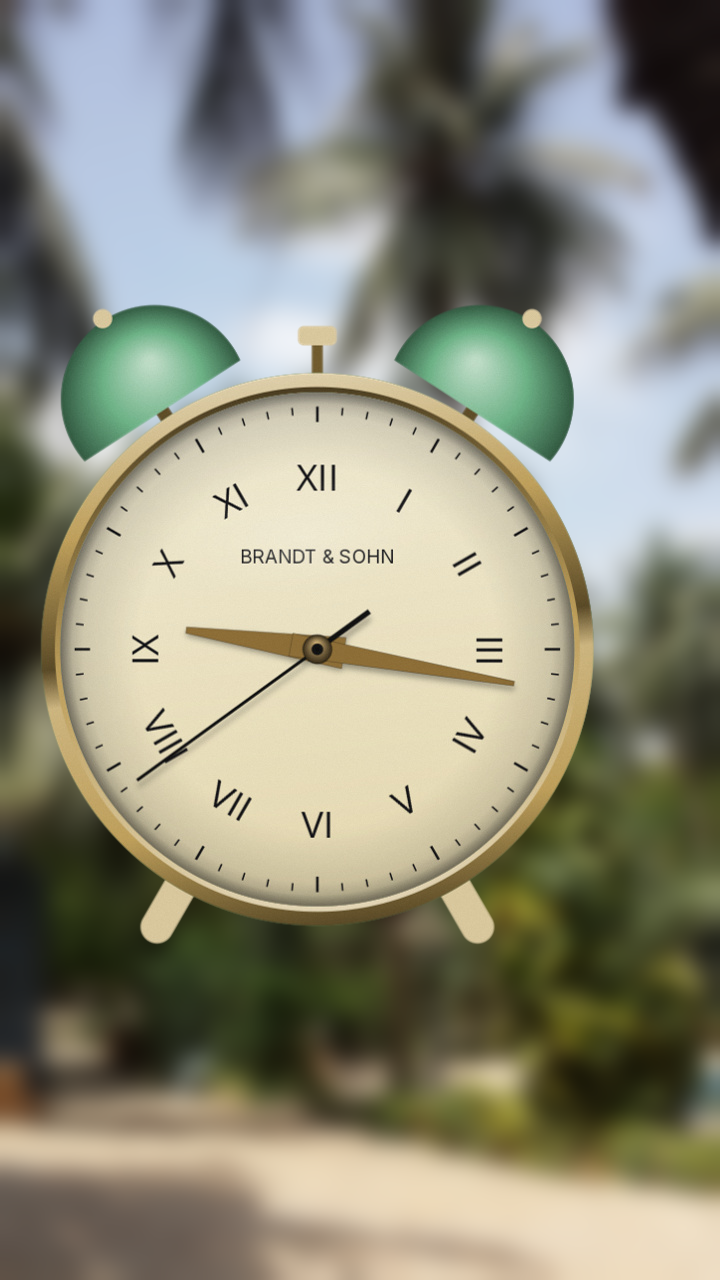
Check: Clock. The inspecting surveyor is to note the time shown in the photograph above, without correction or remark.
9:16:39
